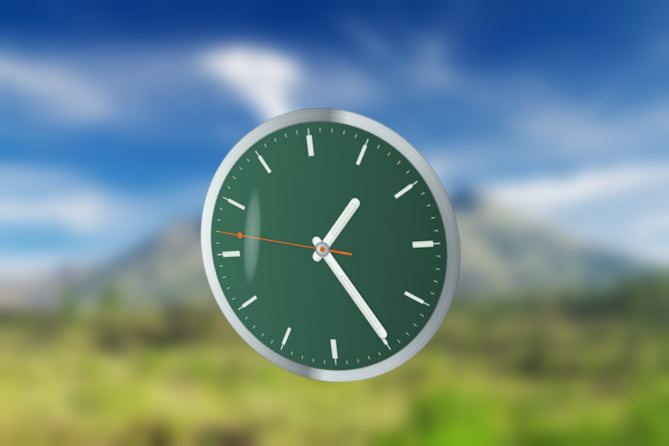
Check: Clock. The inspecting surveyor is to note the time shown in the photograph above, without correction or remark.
1:24:47
